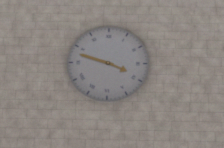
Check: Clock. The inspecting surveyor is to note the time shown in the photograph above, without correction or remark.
3:48
